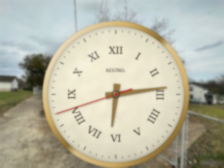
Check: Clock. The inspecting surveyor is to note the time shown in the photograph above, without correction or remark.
6:13:42
